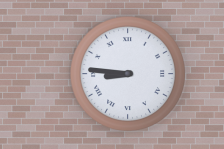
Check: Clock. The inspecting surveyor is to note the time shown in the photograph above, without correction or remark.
8:46
